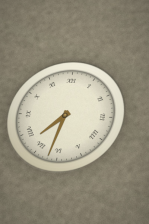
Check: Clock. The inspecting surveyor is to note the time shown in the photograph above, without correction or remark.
7:32
